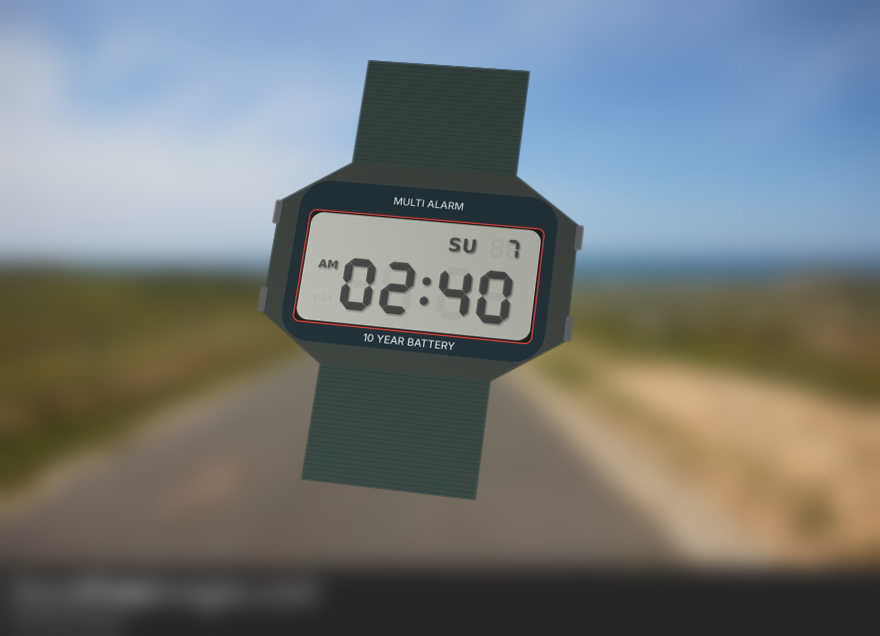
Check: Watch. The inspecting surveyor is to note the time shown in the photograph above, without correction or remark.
2:40
